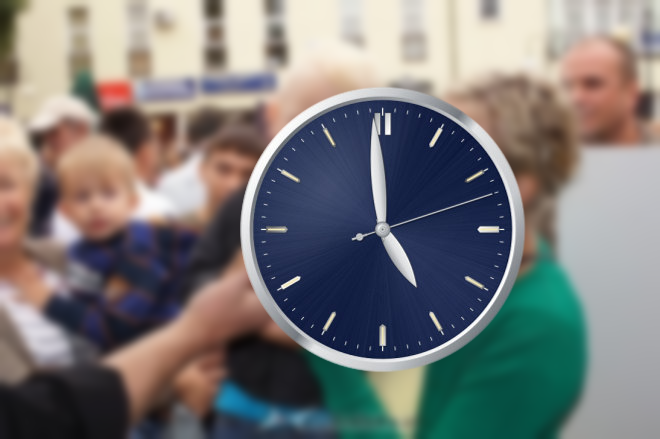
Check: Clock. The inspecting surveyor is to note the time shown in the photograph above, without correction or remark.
4:59:12
